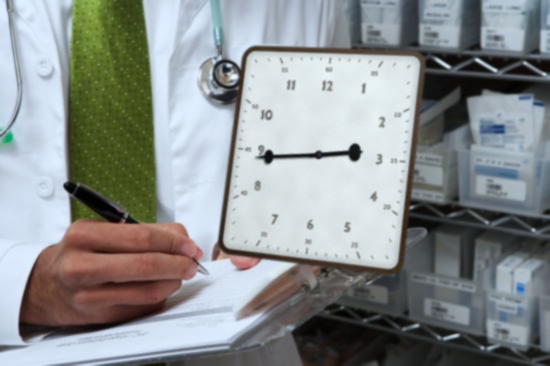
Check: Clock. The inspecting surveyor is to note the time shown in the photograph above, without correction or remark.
2:44
